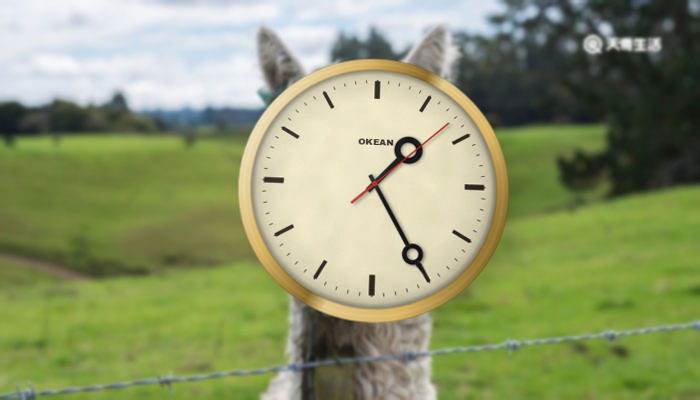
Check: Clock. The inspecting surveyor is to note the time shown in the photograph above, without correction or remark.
1:25:08
